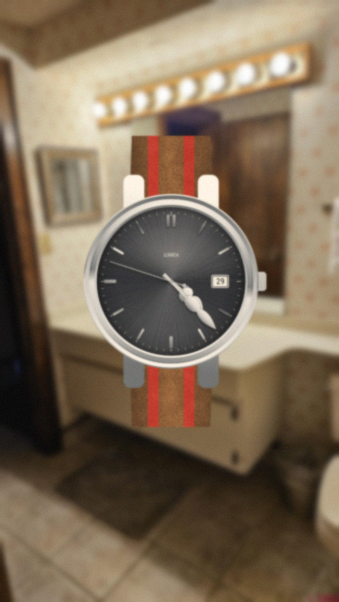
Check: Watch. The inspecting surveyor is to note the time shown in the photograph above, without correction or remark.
4:22:48
